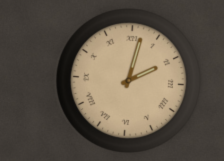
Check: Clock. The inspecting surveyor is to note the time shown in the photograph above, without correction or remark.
2:02
